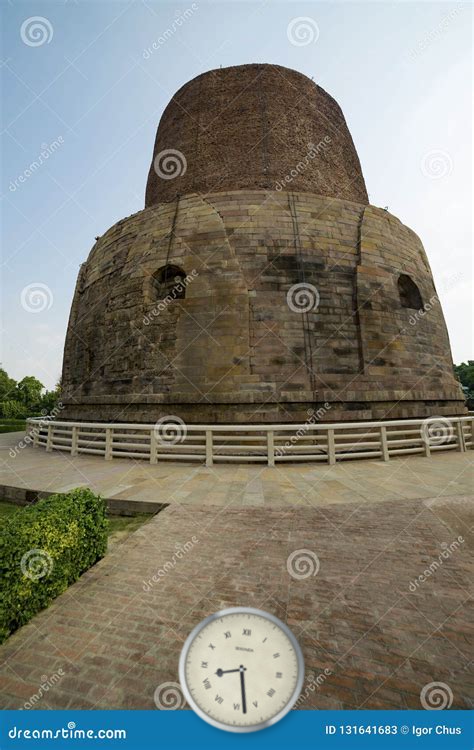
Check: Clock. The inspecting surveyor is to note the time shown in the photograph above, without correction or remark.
8:28
